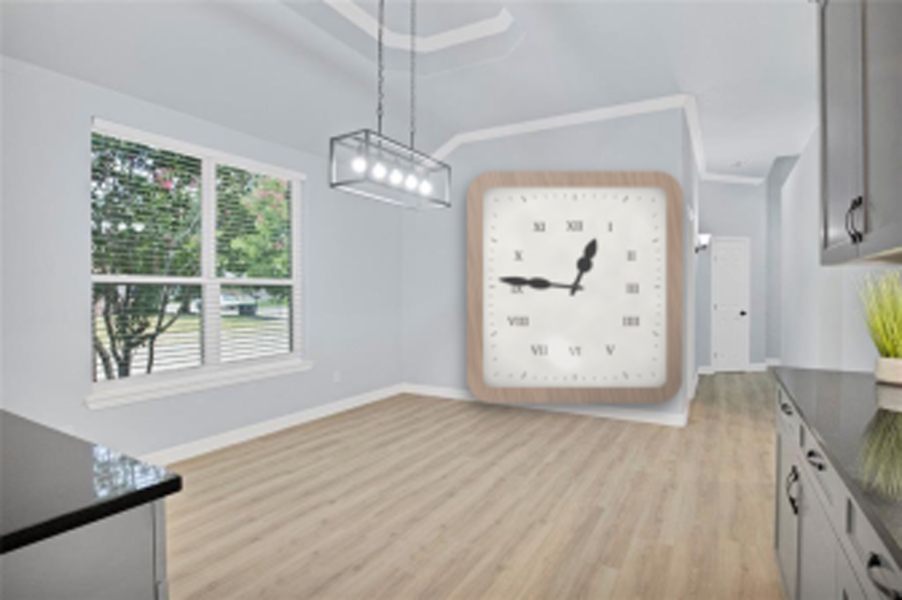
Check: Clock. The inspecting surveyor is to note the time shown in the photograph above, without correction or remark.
12:46
